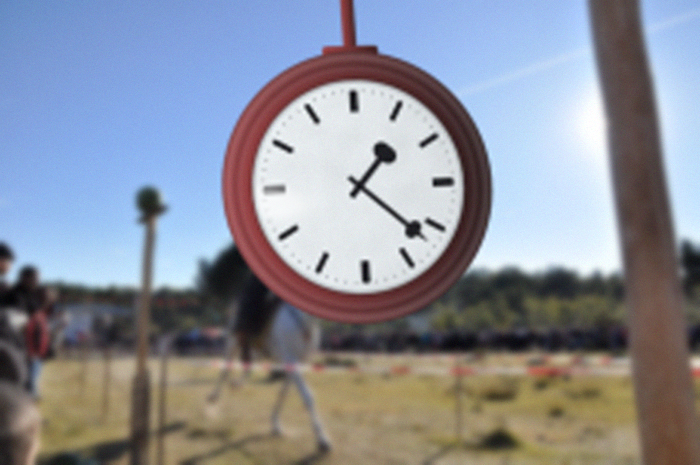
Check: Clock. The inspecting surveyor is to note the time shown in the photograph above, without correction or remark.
1:22
